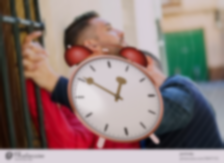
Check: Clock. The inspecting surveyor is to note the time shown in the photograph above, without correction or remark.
12:51
